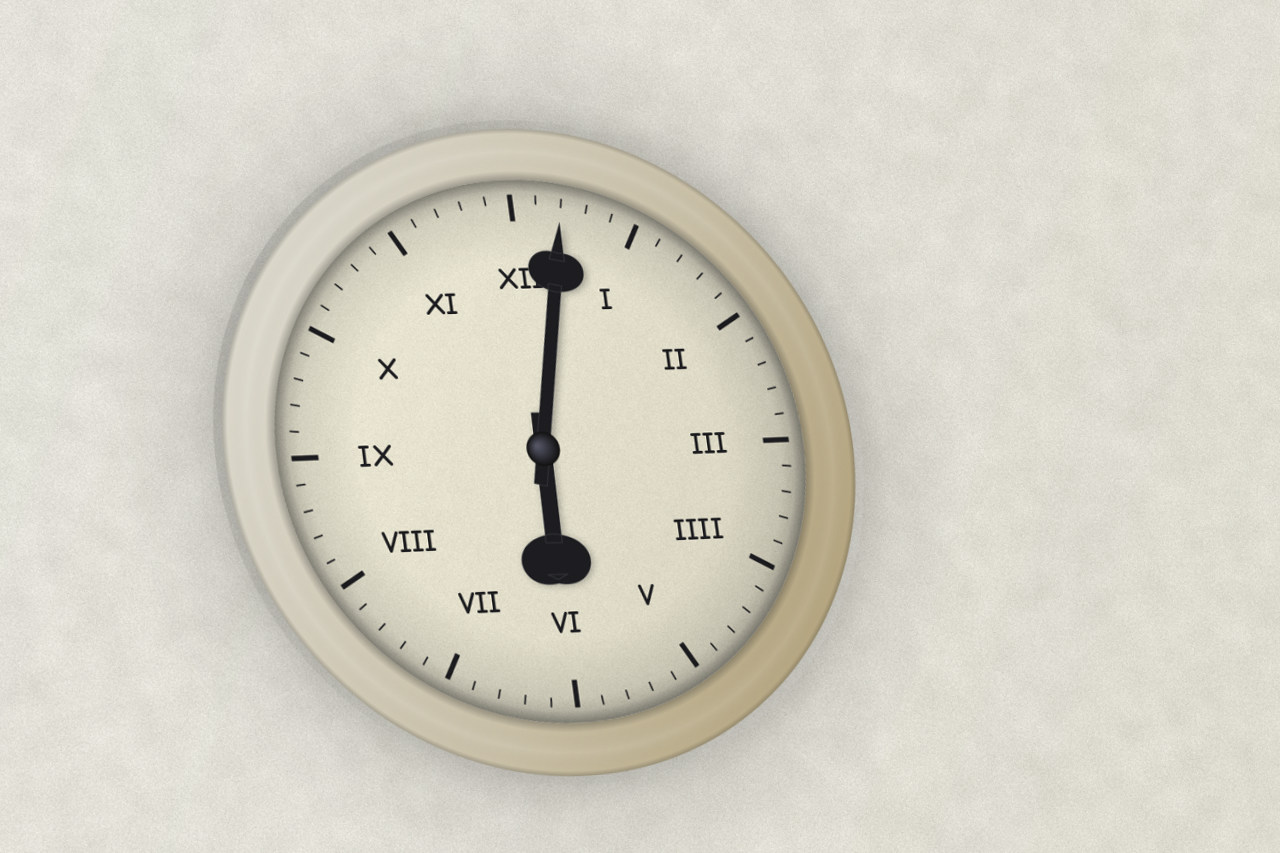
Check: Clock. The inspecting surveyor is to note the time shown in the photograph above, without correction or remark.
6:02
